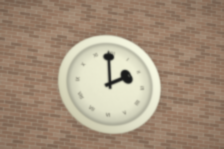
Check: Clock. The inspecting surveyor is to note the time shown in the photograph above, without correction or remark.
1:59
